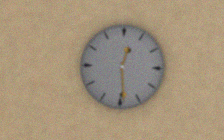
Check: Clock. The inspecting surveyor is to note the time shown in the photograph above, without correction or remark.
12:29
